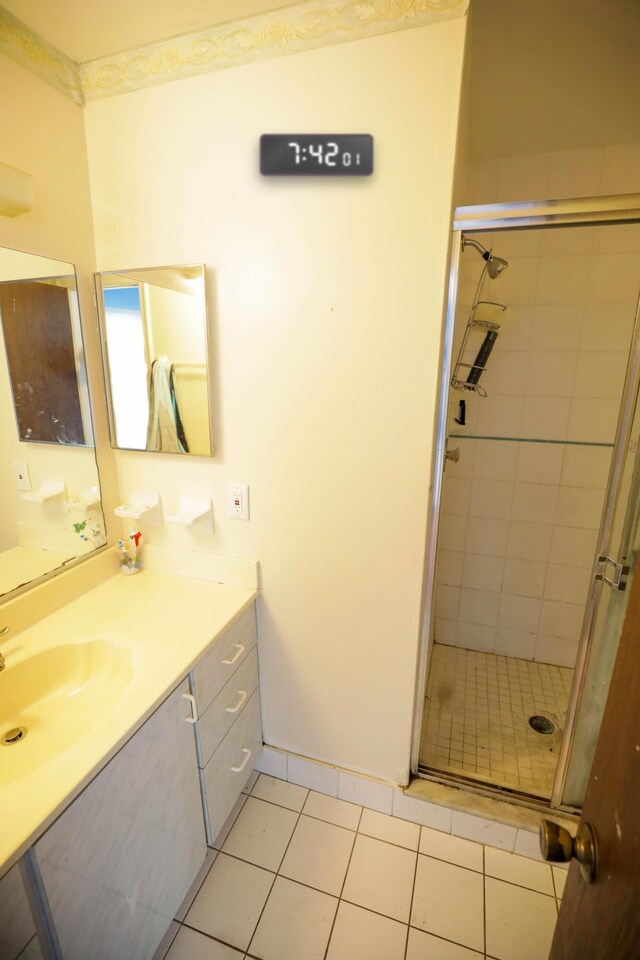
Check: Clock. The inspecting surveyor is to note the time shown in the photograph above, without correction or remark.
7:42:01
